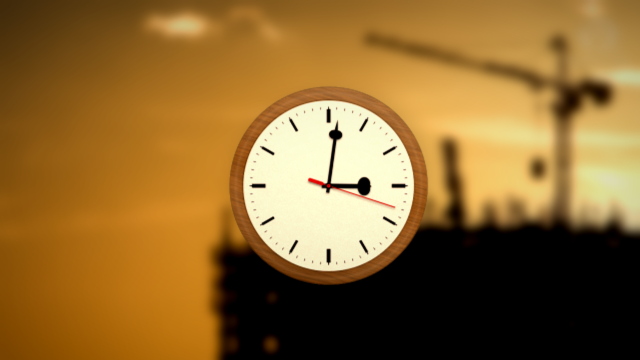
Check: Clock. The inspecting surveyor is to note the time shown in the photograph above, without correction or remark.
3:01:18
